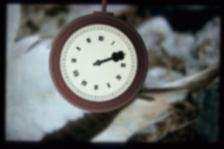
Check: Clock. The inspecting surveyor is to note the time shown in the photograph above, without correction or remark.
2:11
